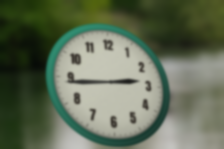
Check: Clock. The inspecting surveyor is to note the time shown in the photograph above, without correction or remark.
2:44
